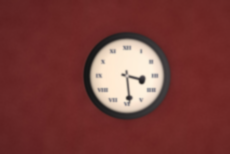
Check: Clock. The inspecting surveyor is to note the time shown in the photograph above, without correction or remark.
3:29
